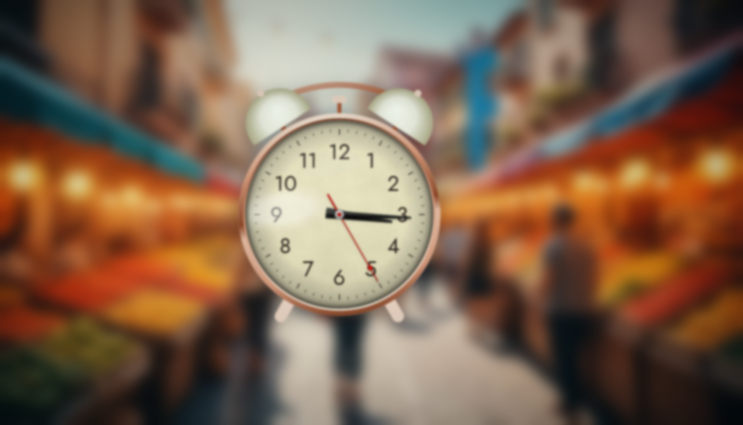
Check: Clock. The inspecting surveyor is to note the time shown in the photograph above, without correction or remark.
3:15:25
